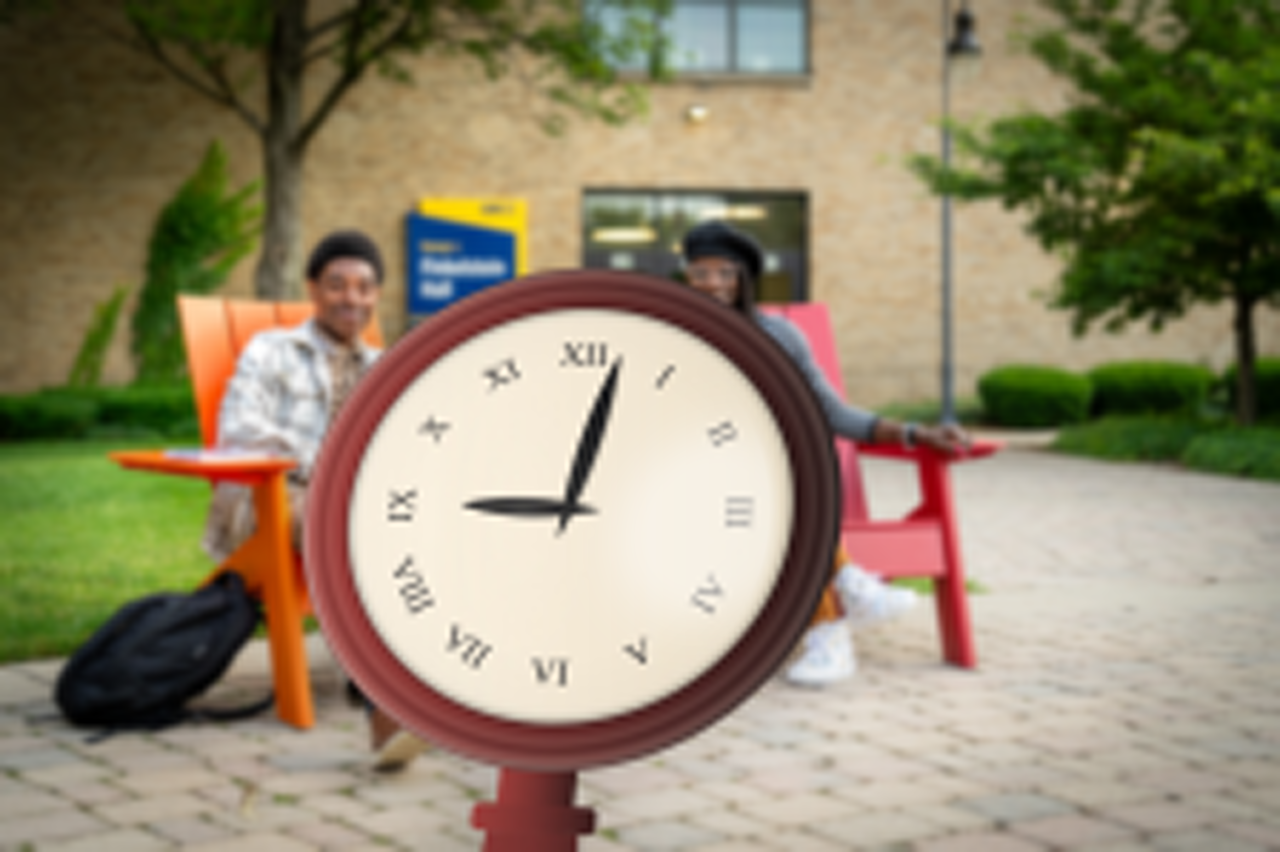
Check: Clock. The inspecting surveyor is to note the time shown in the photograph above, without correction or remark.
9:02
